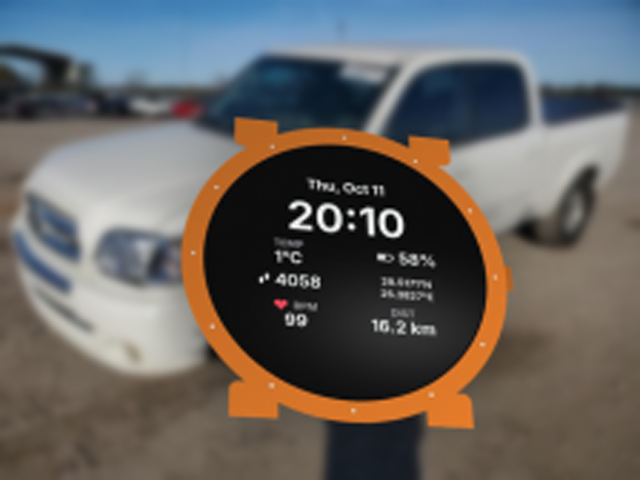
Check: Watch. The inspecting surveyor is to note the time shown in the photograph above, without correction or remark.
20:10
